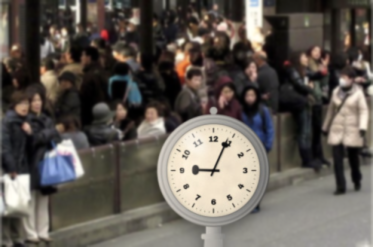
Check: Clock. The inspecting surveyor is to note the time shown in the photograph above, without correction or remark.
9:04
